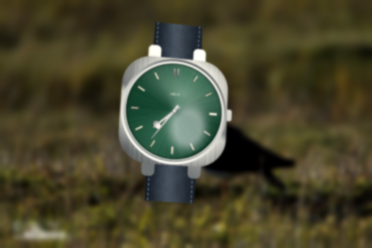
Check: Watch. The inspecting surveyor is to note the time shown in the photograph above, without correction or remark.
7:36
